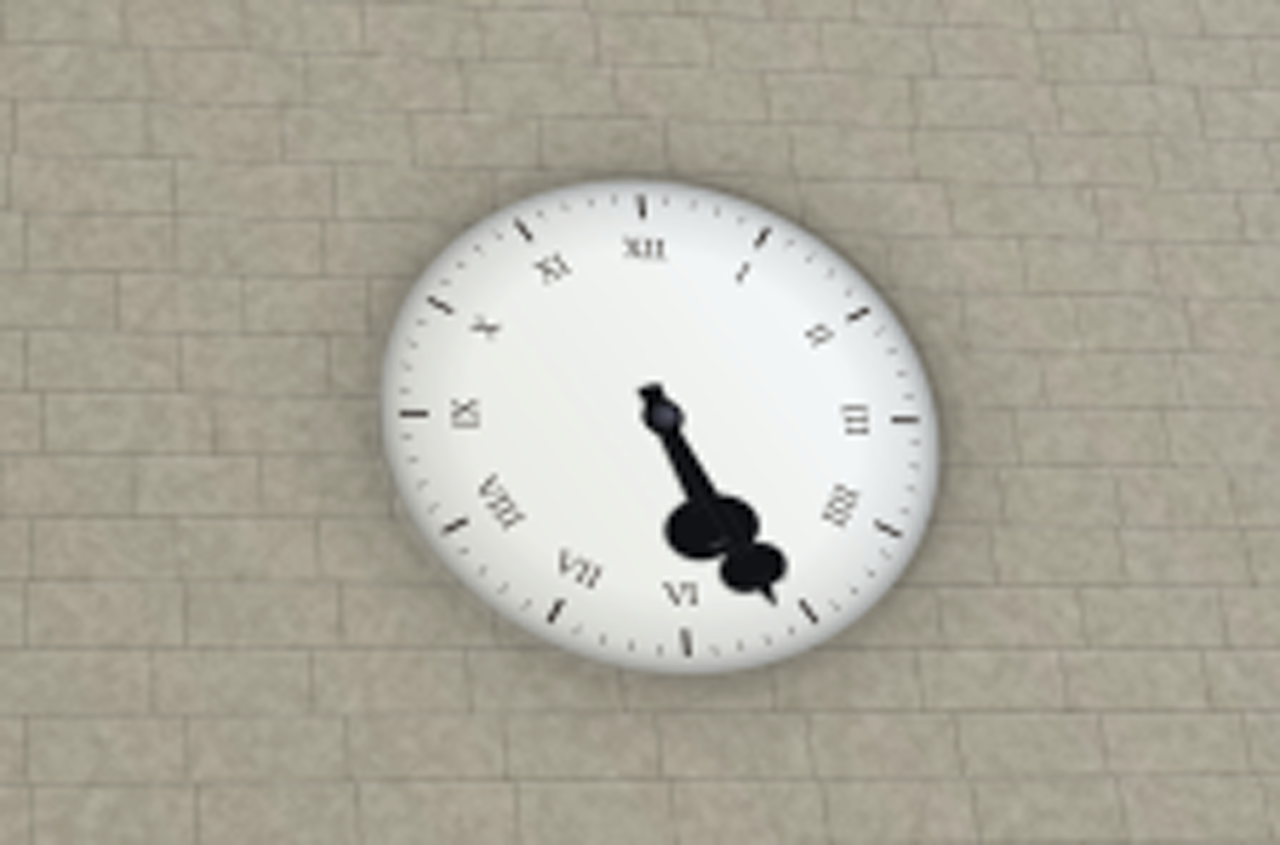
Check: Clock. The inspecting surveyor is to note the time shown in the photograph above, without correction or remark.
5:26
